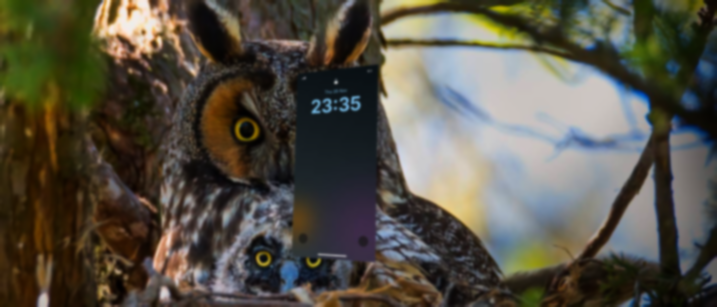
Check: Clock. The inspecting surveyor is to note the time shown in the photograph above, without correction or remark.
23:35
